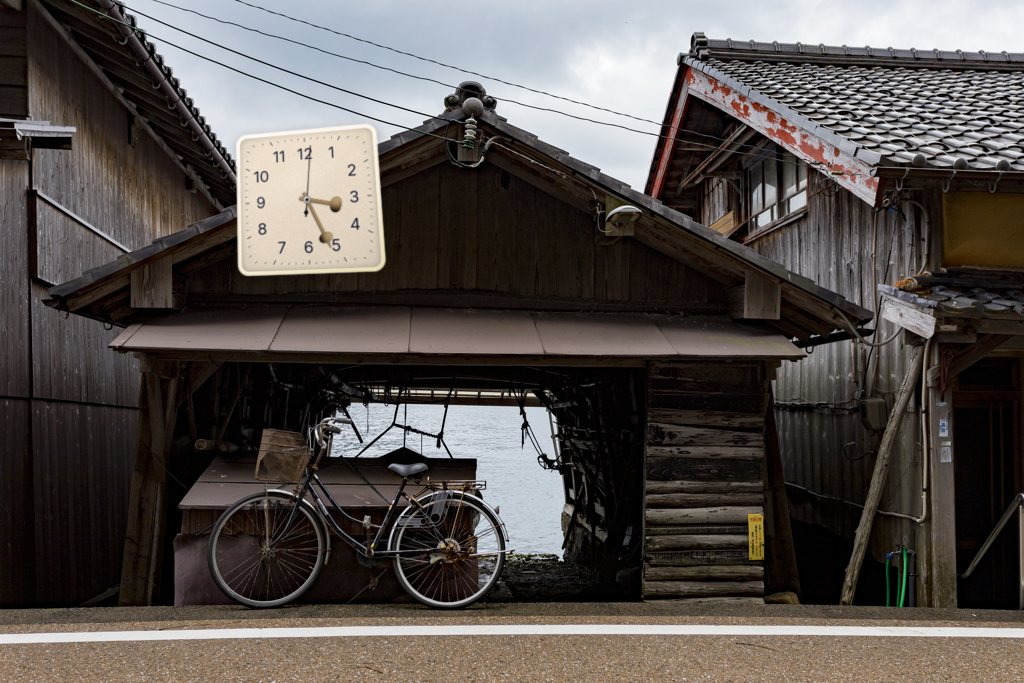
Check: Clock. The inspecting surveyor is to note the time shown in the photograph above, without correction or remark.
3:26:01
